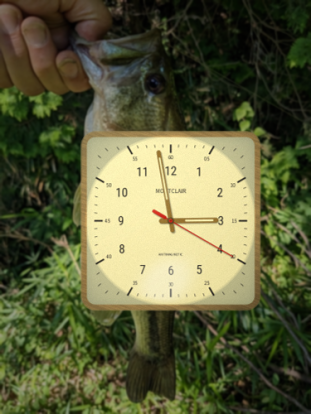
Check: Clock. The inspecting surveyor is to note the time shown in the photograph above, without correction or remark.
2:58:20
